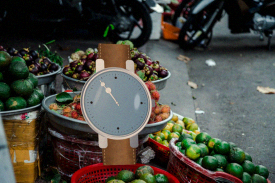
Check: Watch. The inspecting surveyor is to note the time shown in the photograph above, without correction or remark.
10:54
